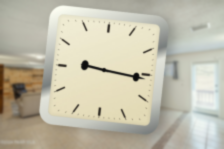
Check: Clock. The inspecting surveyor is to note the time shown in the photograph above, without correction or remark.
9:16
